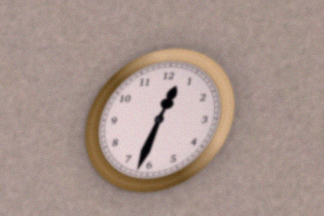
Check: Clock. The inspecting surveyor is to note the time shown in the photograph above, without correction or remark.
12:32
